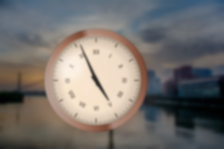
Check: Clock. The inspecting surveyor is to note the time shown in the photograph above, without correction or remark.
4:56
